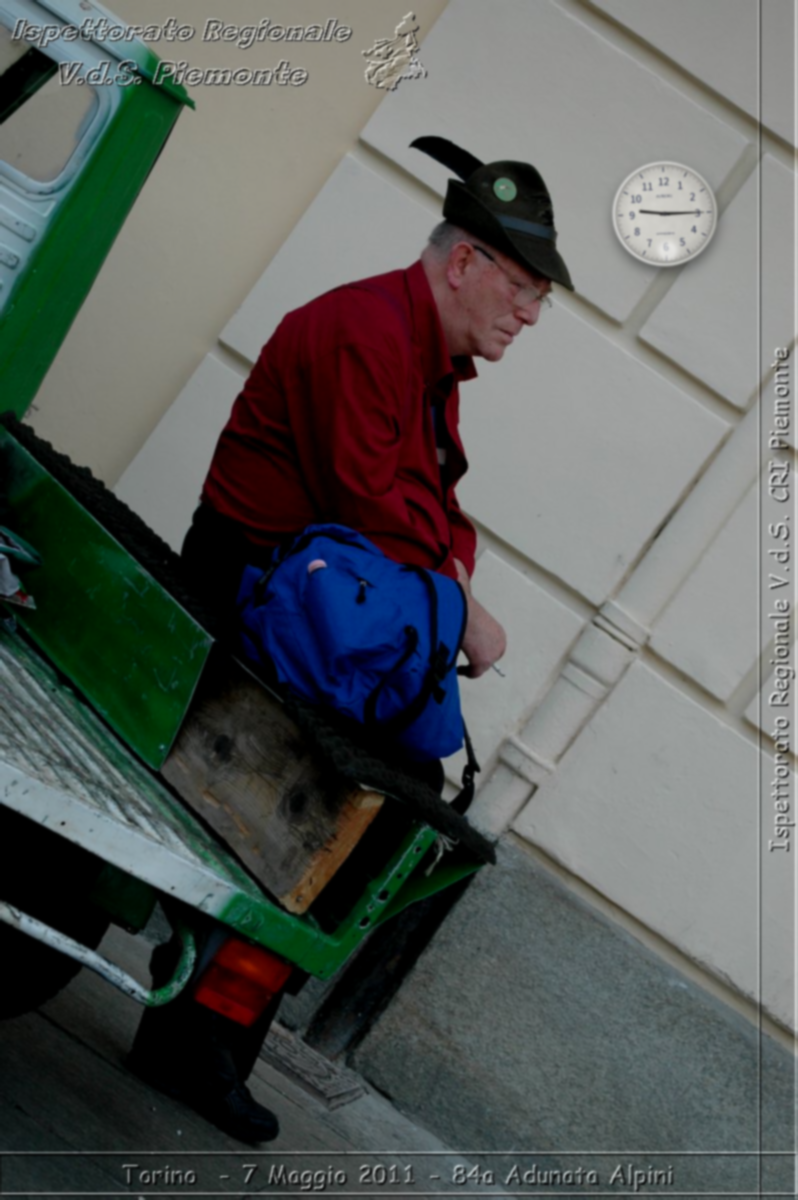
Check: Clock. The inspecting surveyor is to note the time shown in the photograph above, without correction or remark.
9:15
